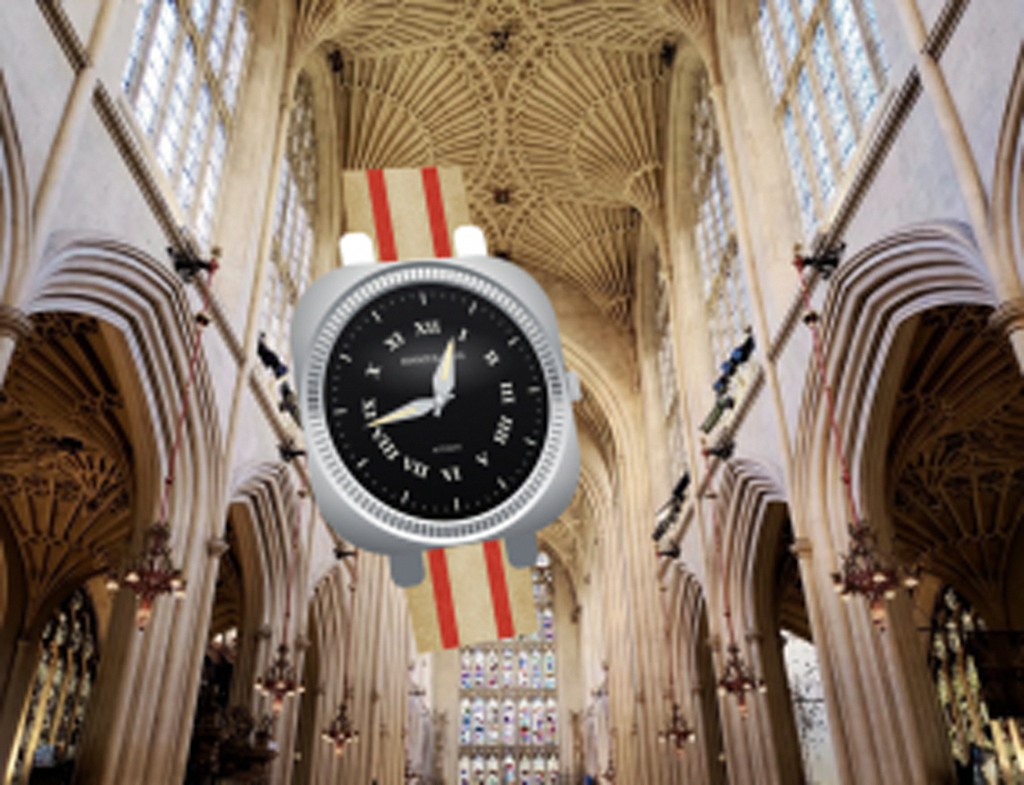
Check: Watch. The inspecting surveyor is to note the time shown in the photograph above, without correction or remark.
12:43
